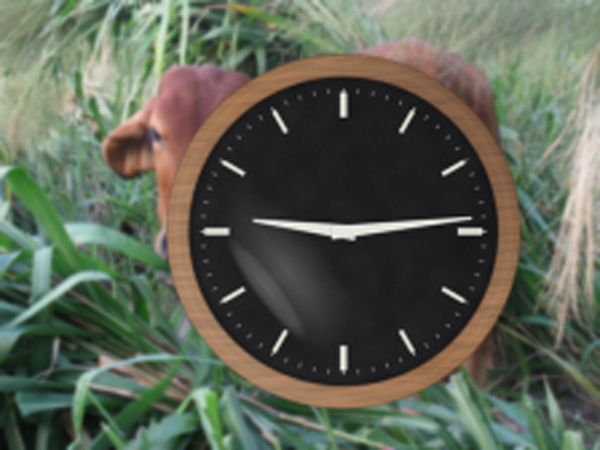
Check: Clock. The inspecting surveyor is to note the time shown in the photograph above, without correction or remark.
9:14
